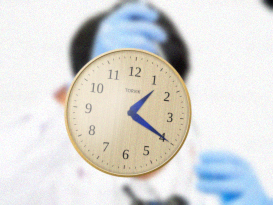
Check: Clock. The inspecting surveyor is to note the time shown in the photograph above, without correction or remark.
1:20
